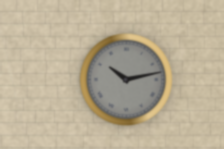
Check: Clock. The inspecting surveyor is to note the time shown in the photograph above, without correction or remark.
10:13
